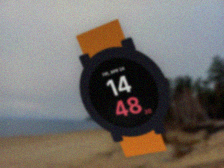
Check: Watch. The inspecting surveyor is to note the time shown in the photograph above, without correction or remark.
14:48
